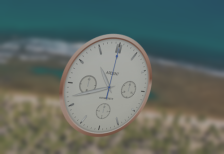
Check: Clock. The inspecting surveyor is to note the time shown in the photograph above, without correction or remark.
10:42
